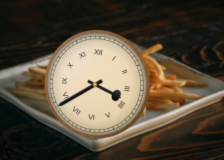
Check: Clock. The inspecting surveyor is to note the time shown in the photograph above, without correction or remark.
3:39
